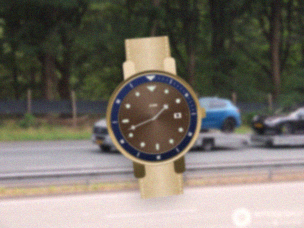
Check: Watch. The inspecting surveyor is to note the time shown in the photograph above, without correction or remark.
1:42
